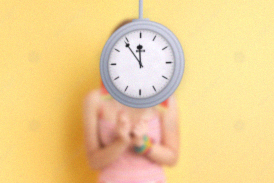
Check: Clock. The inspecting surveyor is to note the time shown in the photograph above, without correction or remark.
11:54
